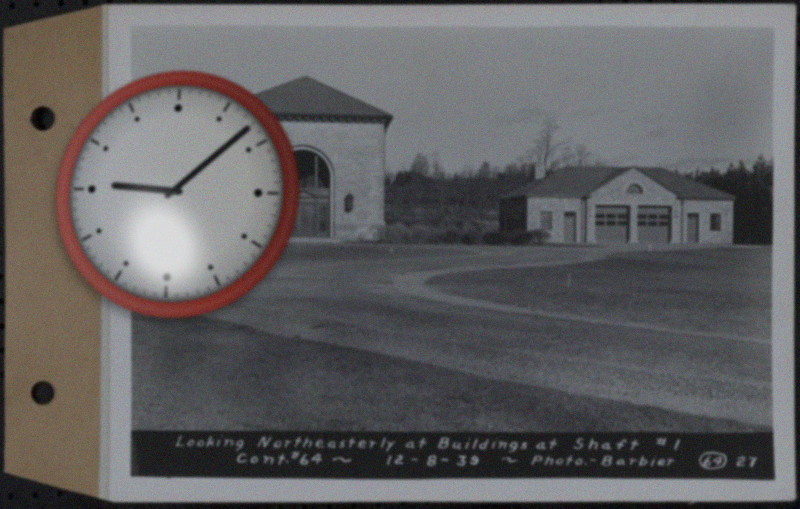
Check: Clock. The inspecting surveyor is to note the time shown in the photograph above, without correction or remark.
9:08
